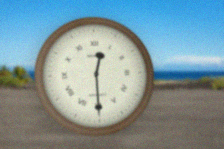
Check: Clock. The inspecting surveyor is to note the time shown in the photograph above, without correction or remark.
12:30
